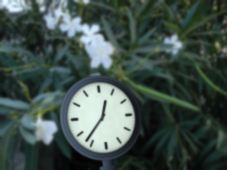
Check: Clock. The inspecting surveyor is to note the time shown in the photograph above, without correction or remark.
12:37
